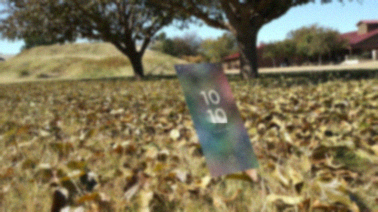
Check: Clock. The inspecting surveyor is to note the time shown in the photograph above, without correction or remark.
10:10
